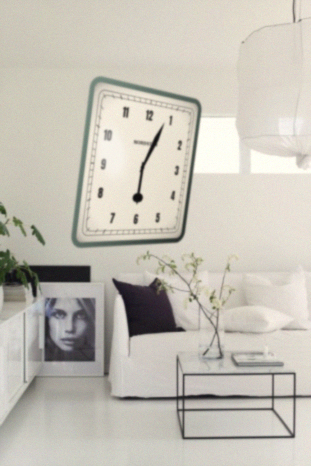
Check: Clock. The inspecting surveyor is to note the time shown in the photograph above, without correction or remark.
6:04
